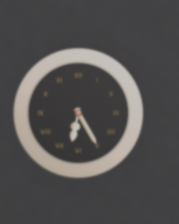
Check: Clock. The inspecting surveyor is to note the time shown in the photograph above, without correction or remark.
6:25
